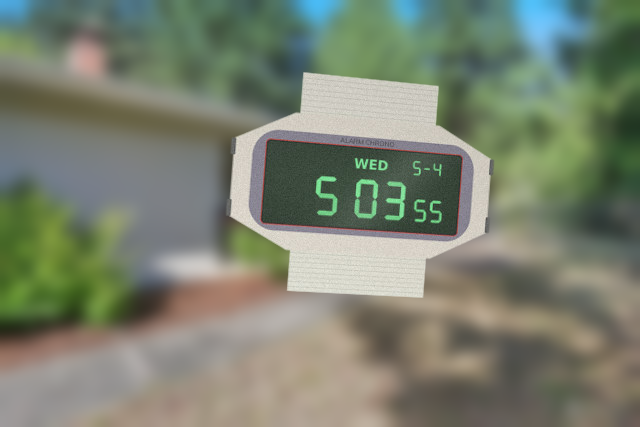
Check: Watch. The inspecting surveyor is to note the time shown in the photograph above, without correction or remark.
5:03:55
